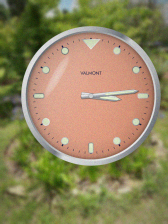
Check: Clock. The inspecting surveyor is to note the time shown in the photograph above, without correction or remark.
3:14
